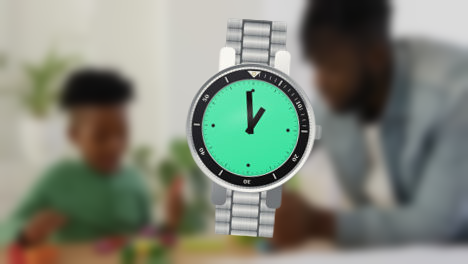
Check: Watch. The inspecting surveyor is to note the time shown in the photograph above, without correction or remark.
12:59
